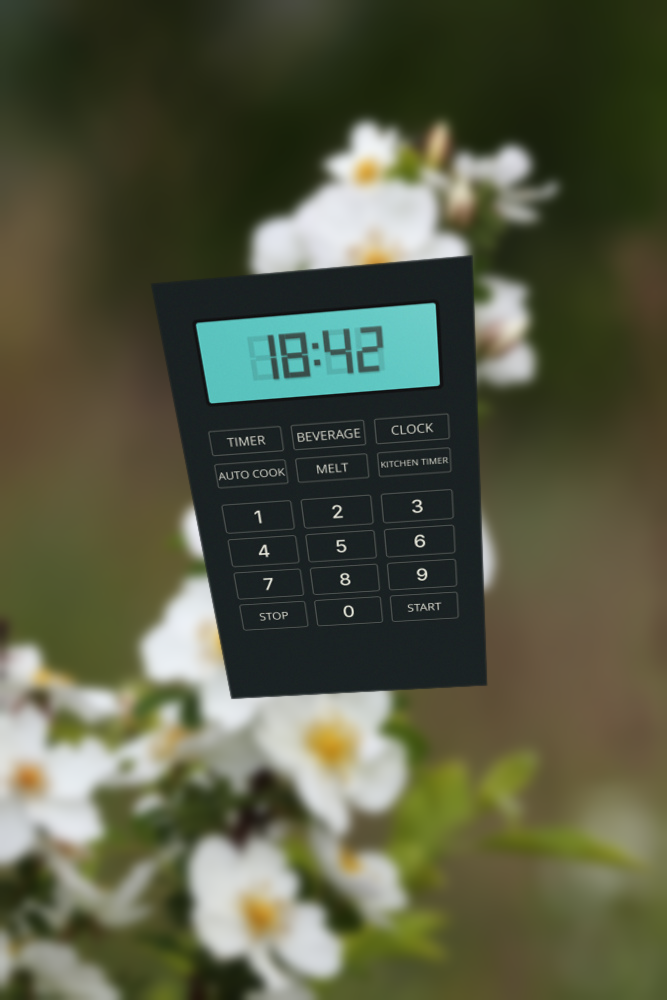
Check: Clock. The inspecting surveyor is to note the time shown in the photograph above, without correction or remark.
18:42
